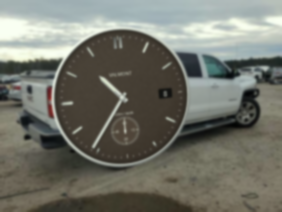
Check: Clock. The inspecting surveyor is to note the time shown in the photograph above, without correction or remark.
10:36
